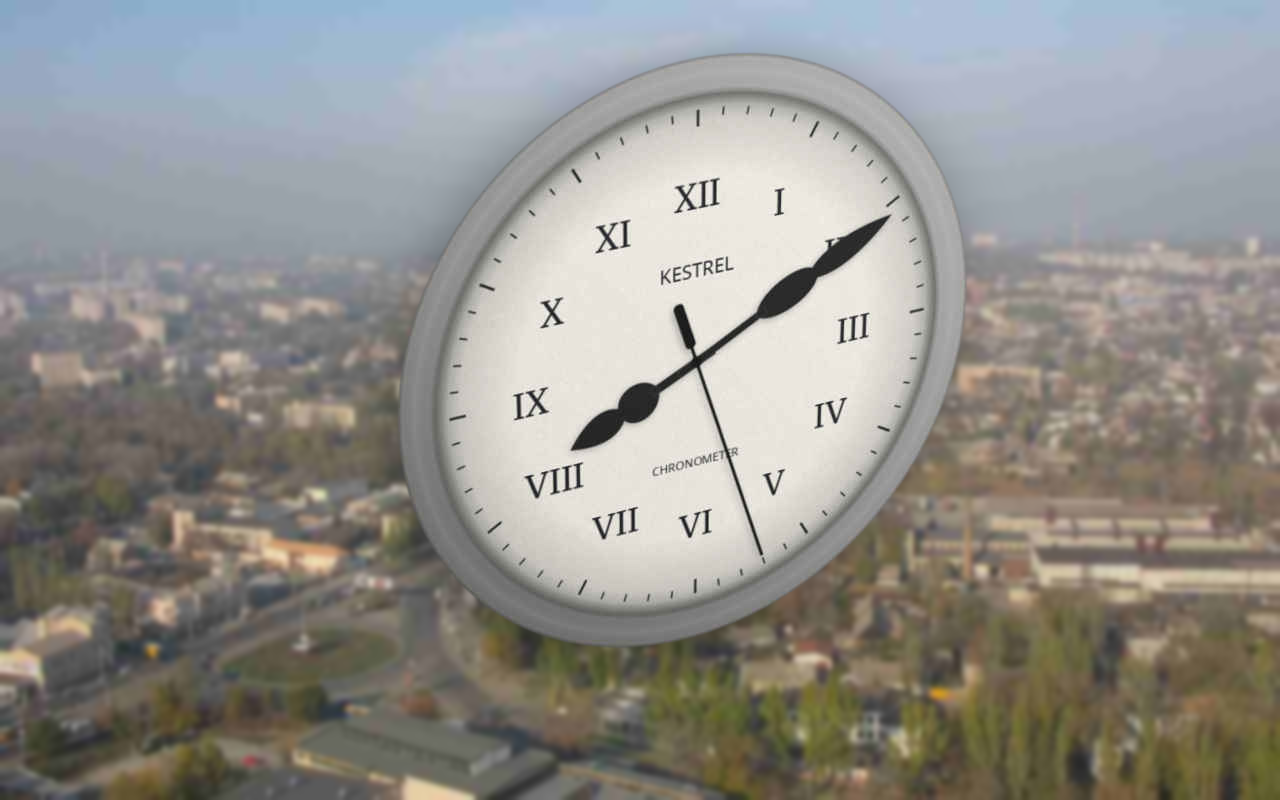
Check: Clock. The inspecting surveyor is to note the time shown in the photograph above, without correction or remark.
8:10:27
